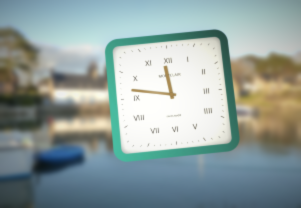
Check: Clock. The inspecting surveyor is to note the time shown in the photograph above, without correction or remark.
11:47
